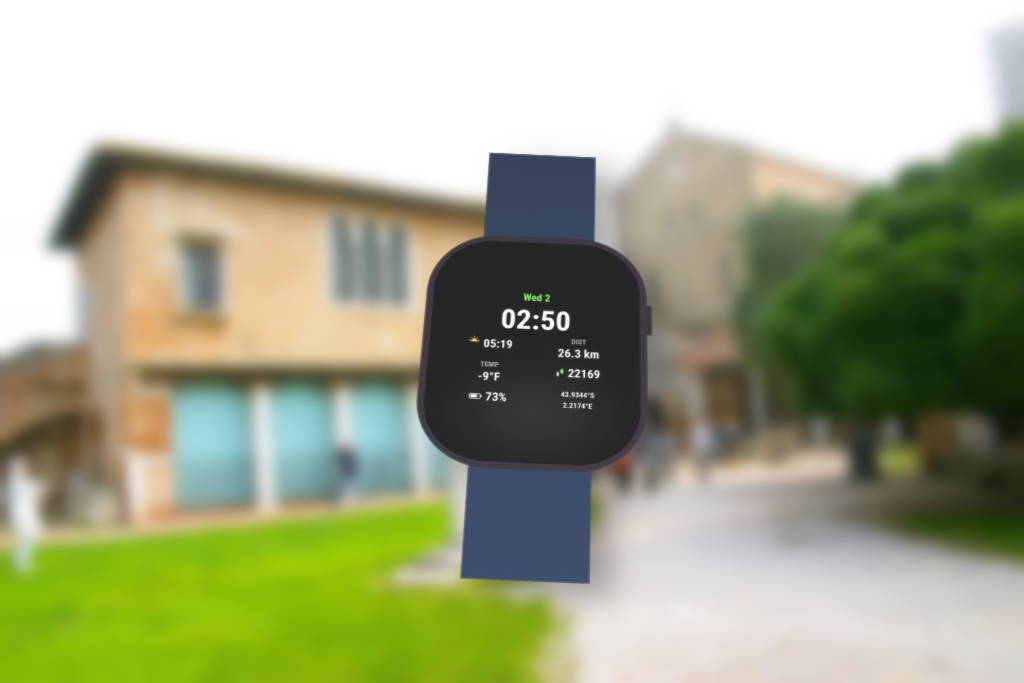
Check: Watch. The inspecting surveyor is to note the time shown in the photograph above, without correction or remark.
2:50
